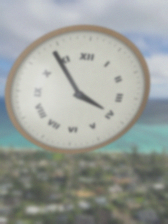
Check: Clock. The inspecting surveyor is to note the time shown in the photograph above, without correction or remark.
3:54
